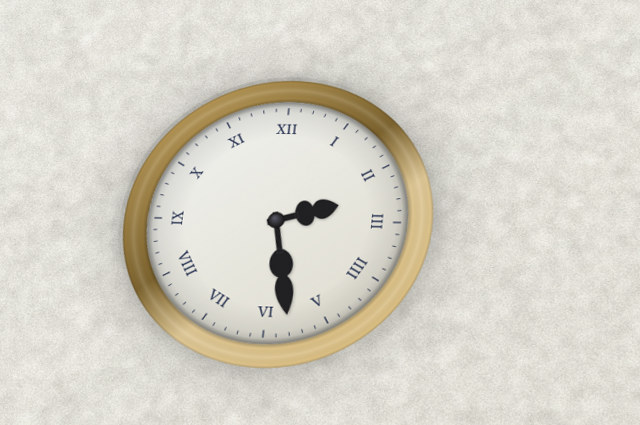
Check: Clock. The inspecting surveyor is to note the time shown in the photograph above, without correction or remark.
2:28
